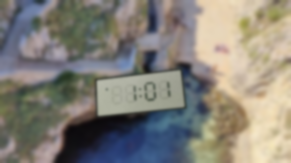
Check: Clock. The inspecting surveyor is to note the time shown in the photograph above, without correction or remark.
1:01
